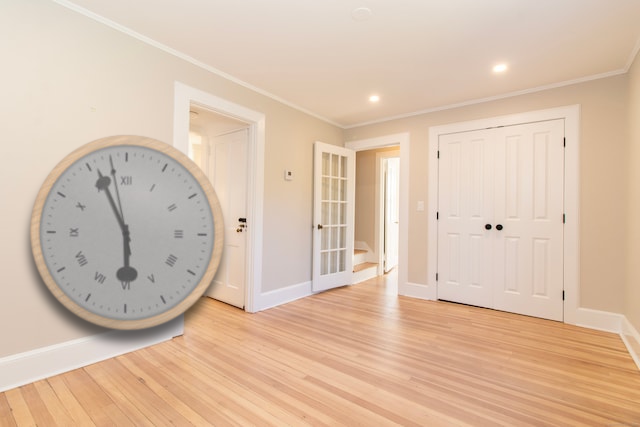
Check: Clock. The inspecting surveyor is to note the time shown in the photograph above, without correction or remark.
5:55:58
